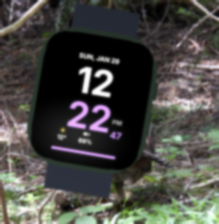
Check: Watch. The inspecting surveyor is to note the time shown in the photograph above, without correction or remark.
12:22
